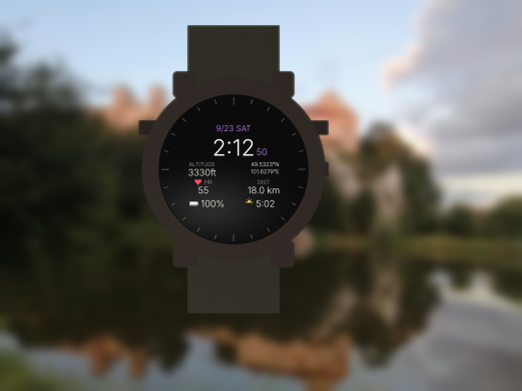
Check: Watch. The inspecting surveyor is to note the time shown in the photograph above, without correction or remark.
2:12:50
